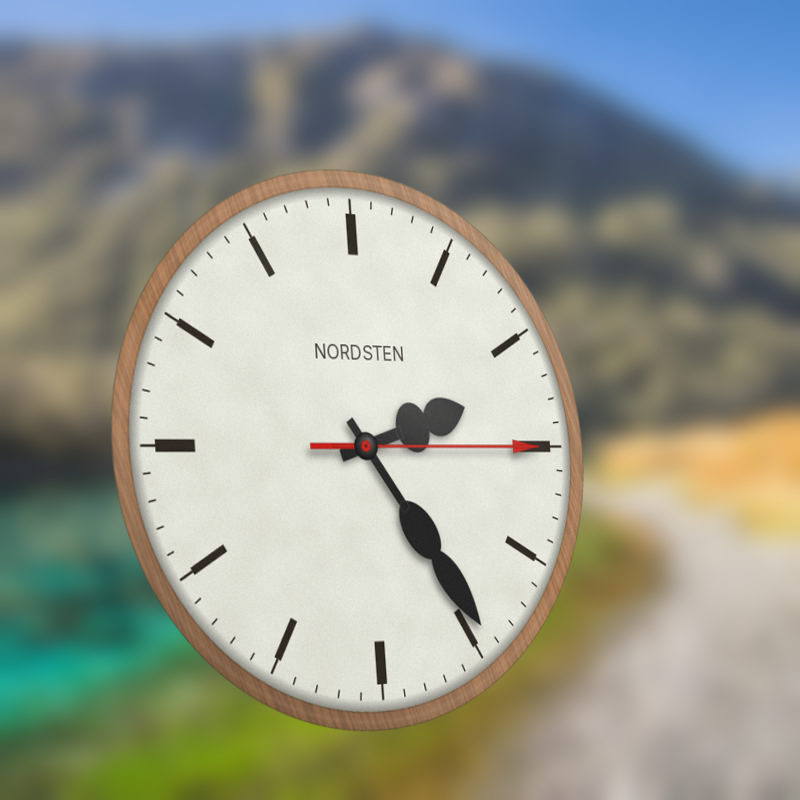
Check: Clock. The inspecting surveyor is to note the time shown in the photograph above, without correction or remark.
2:24:15
